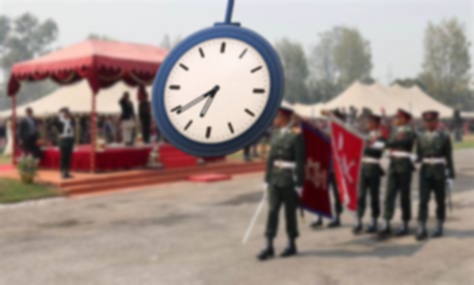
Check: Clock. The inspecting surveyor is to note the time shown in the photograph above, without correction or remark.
6:39
